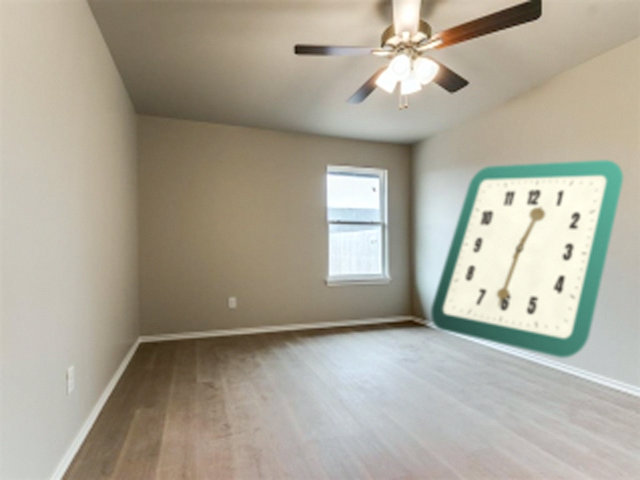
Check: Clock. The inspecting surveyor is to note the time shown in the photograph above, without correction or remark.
12:31
